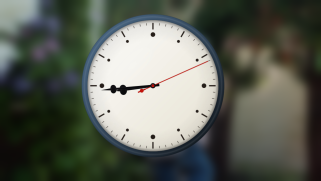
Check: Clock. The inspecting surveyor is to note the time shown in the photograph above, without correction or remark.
8:44:11
